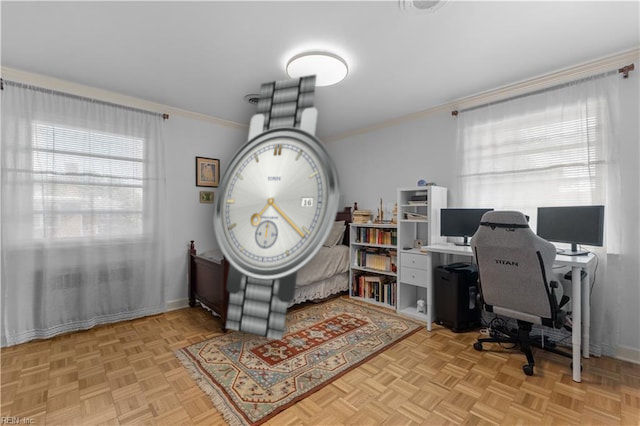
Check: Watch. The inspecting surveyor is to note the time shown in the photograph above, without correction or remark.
7:21
